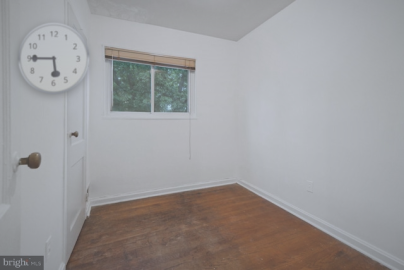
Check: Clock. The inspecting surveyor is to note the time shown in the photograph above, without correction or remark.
5:45
